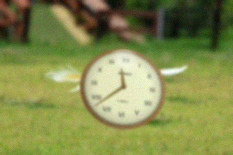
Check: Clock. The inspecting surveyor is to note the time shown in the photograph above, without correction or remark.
11:38
